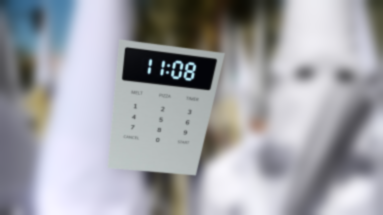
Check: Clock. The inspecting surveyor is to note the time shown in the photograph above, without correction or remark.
11:08
